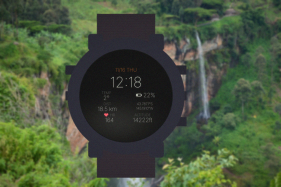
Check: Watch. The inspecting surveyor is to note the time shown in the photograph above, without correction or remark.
12:18
